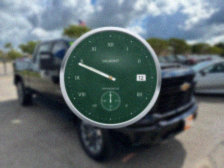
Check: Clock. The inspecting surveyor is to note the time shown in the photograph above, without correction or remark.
9:49
